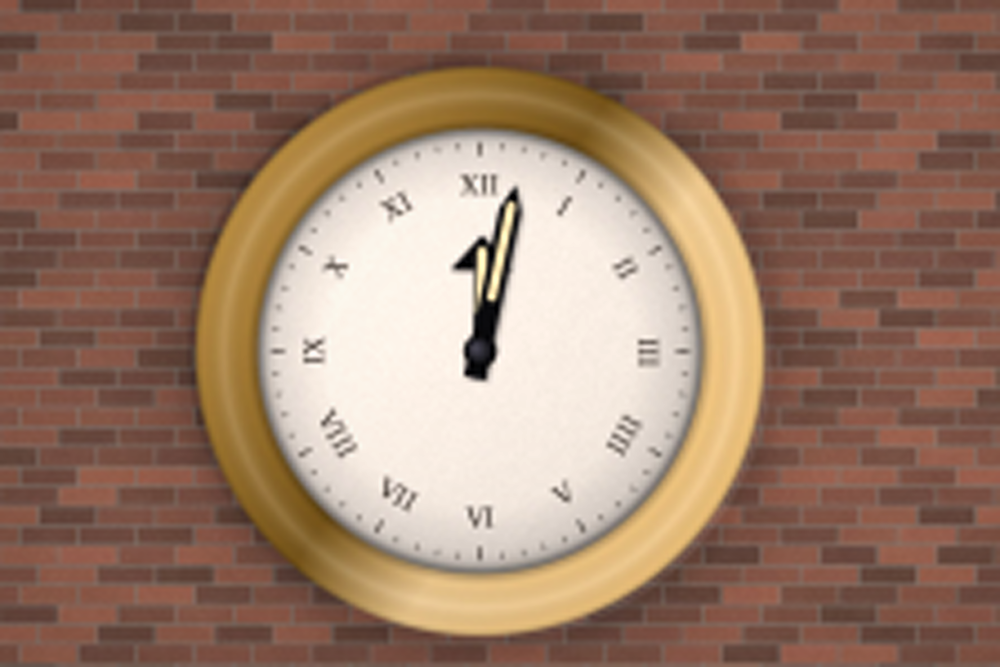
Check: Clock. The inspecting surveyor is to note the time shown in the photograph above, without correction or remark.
12:02
